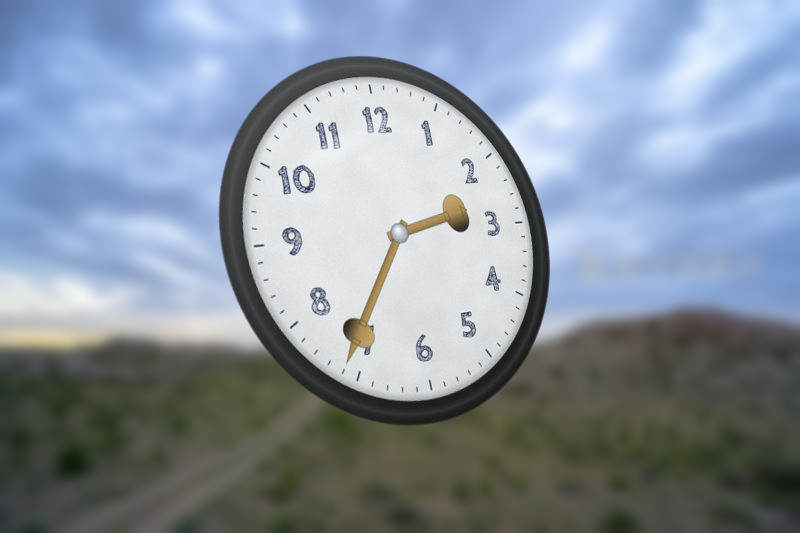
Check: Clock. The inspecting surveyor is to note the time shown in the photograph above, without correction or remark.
2:36
